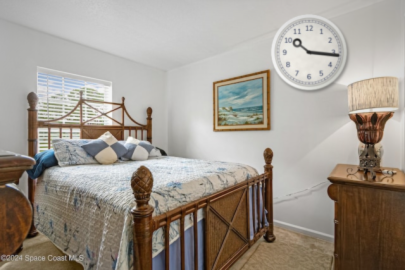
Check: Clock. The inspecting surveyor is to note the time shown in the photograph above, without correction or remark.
10:16
